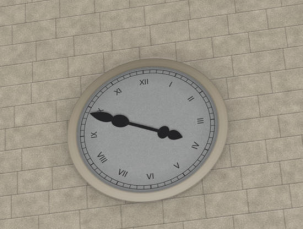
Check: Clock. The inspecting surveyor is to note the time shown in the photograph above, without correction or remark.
3:49
